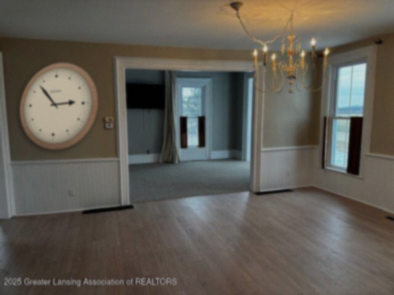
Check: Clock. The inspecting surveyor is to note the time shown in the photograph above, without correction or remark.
2:53
